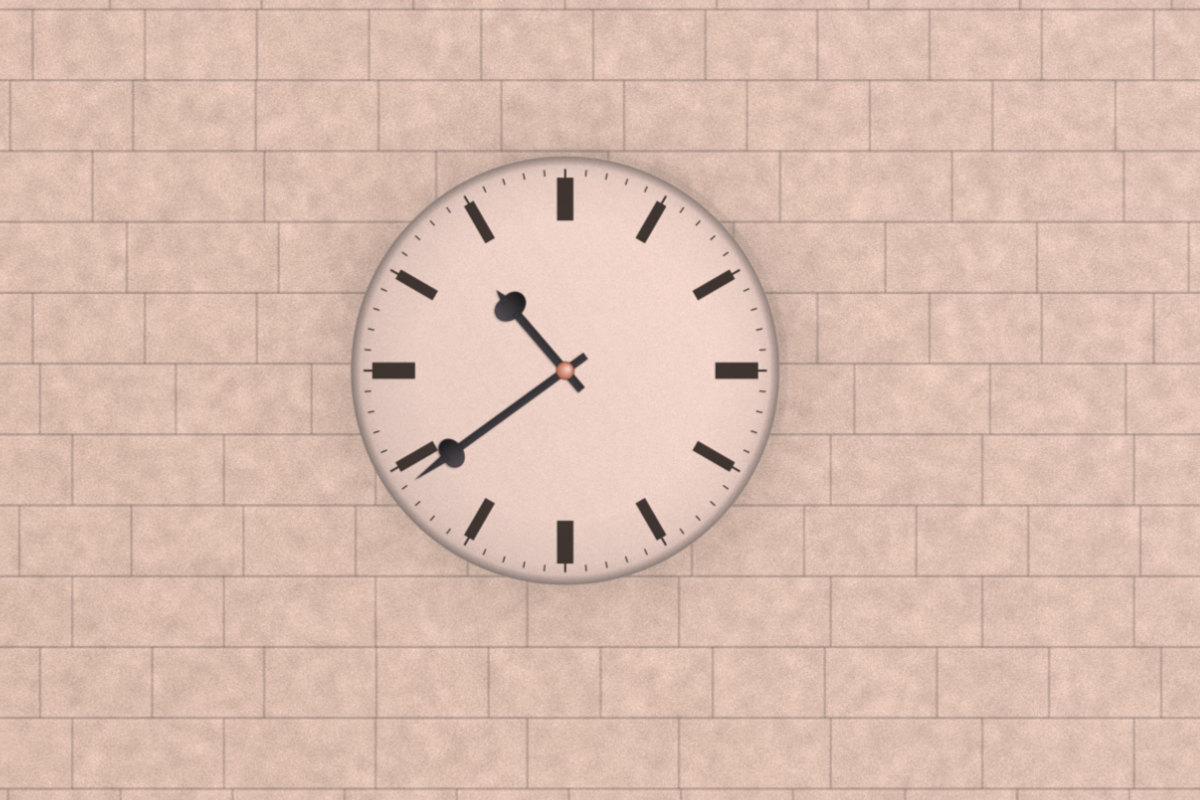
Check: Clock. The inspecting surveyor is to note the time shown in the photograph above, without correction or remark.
10:39
